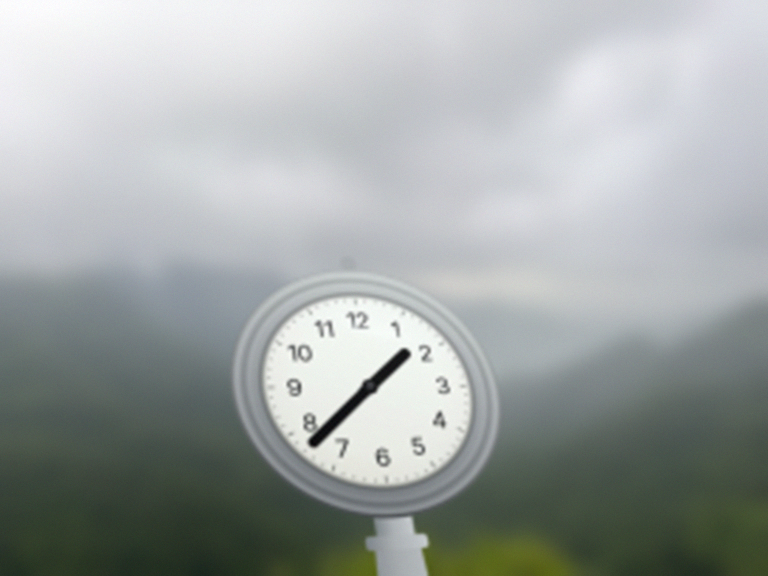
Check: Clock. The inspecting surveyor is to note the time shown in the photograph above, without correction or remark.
1:38
